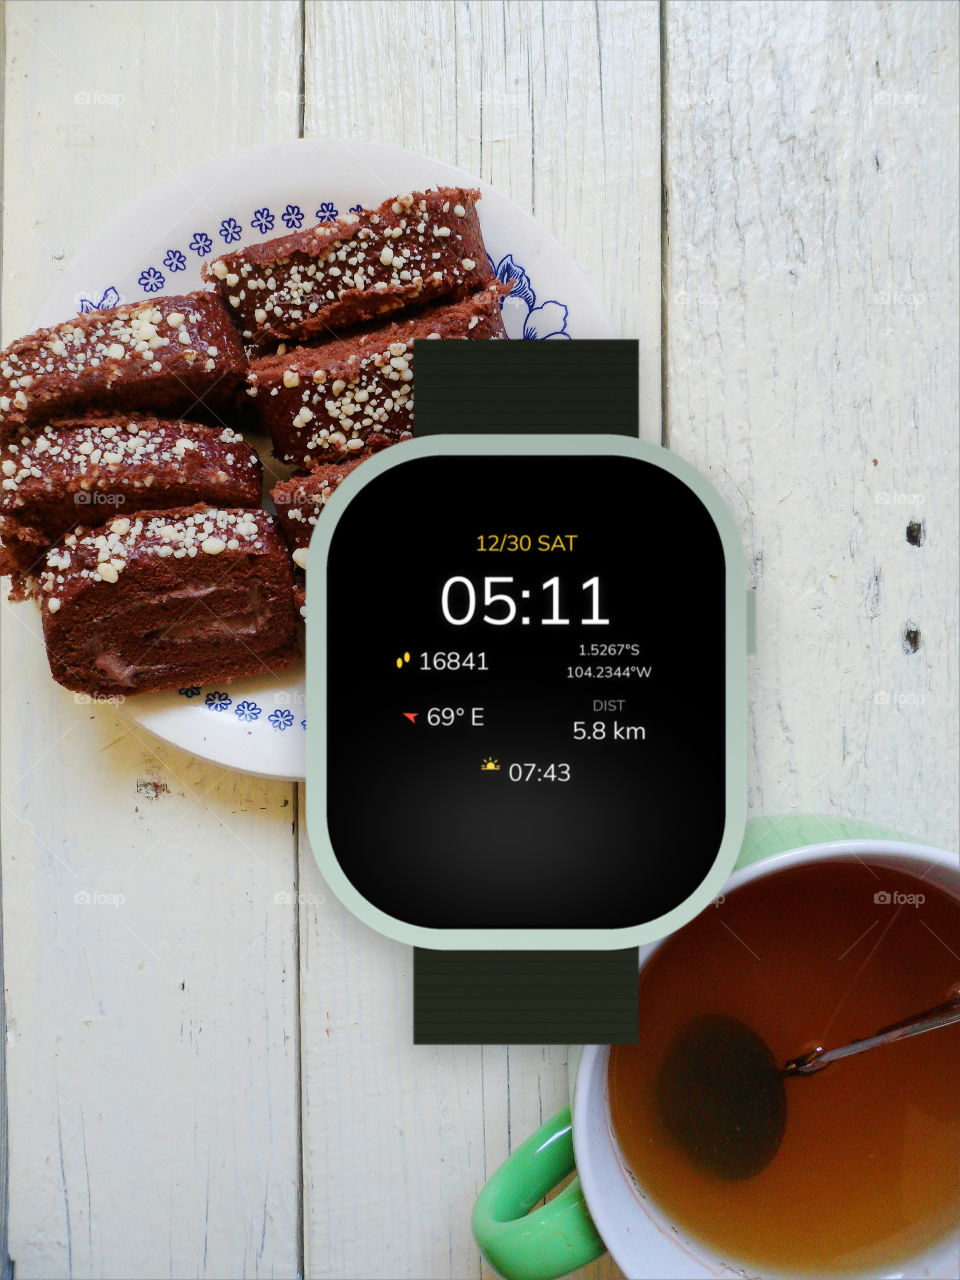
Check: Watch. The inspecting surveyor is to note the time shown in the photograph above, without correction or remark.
5:11
